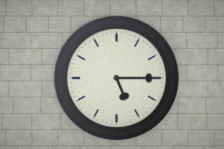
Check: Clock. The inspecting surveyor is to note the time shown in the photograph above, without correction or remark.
5:15
